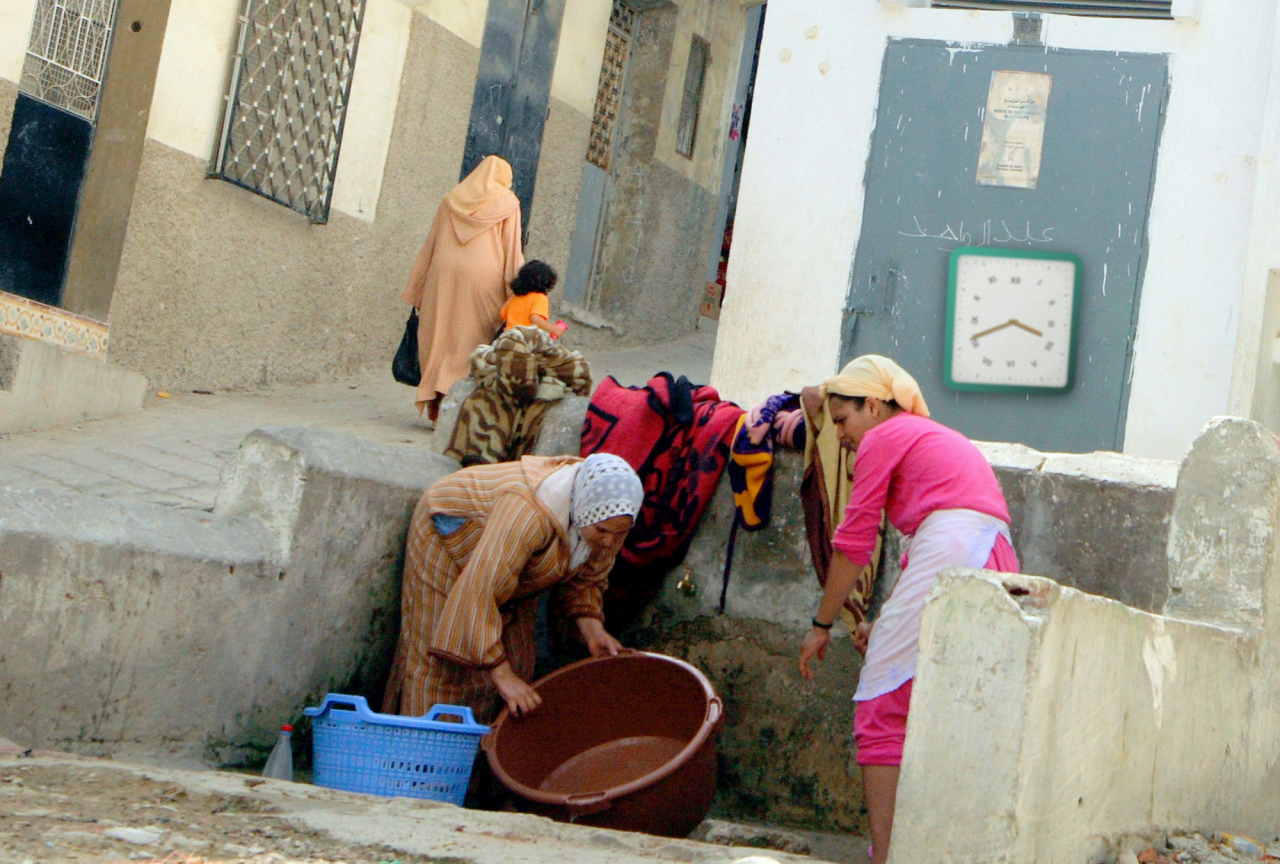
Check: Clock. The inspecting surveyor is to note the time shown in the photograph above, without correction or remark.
3:41
